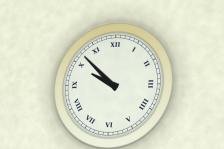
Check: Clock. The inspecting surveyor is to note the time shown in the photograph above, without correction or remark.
9:52
